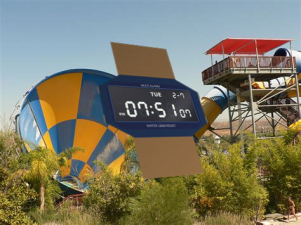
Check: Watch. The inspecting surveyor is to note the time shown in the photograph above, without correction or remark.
7:51:07
